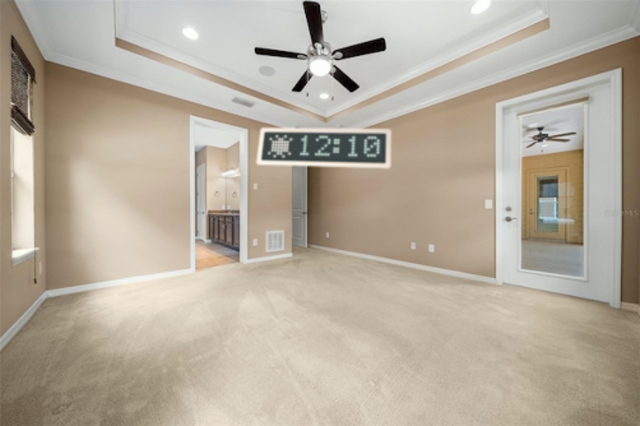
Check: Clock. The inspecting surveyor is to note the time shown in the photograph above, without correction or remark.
12:10
